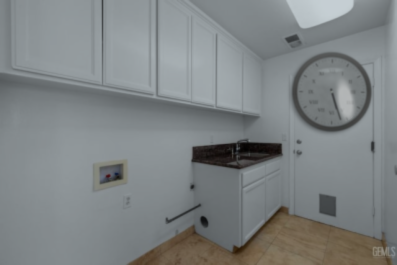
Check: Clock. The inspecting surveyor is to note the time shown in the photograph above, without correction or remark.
5:27
